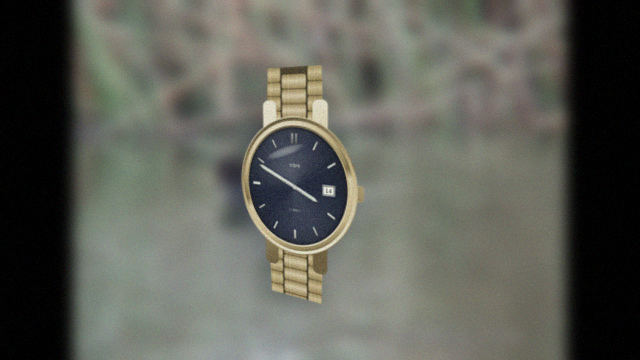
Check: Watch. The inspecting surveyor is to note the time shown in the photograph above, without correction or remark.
3:49
